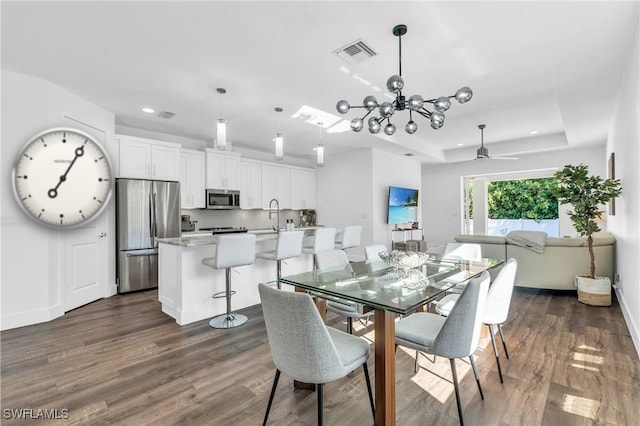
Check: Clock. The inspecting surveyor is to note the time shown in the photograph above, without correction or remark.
7:05
